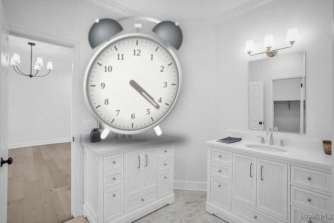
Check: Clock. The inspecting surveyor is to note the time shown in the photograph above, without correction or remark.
4:22
